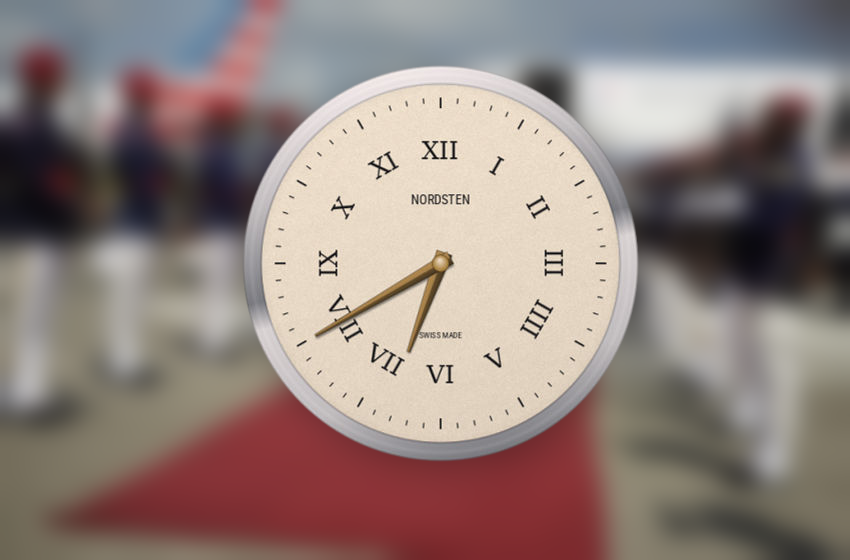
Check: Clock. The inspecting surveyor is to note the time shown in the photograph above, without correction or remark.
6:40
